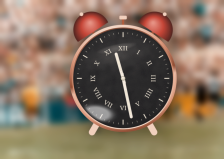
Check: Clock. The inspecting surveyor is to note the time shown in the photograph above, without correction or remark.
11:28
